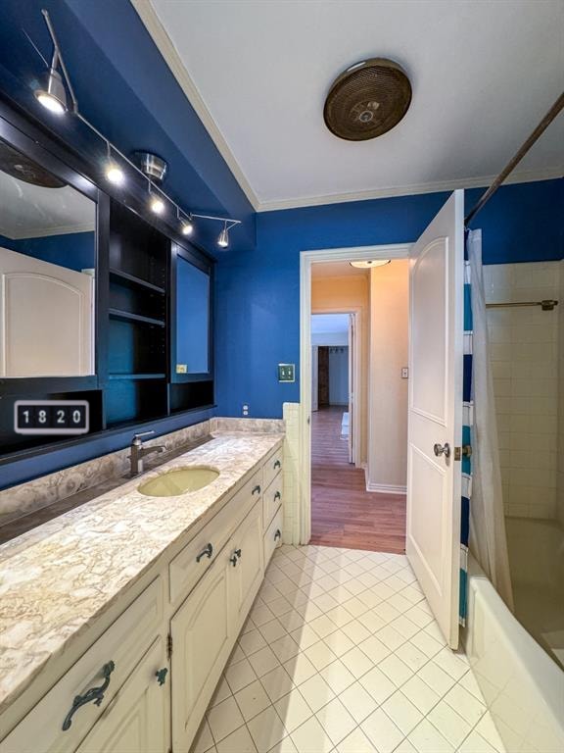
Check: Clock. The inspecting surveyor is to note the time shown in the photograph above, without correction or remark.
18:20
